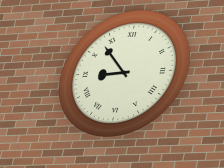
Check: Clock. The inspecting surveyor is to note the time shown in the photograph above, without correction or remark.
8:53
